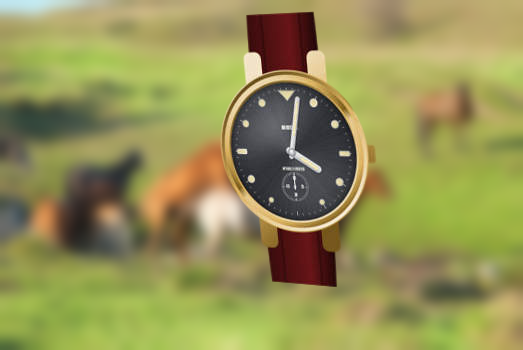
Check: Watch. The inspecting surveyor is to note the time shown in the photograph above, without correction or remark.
4:02
